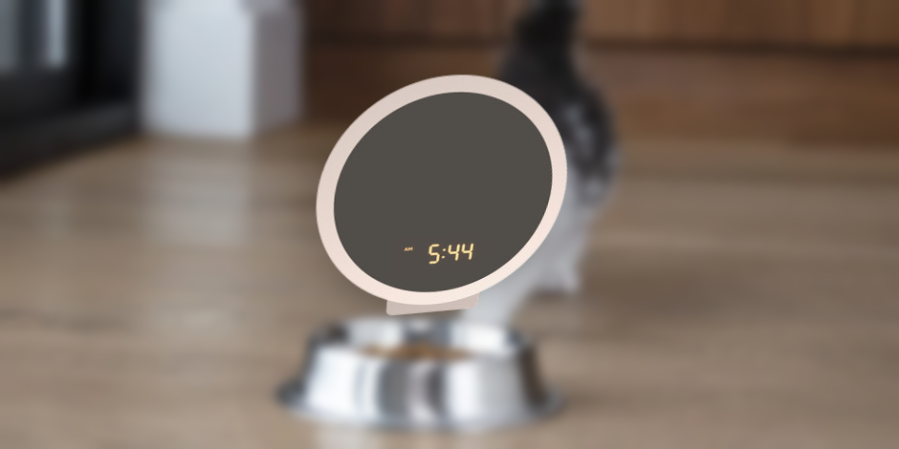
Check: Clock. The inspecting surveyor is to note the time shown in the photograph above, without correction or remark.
5:44
